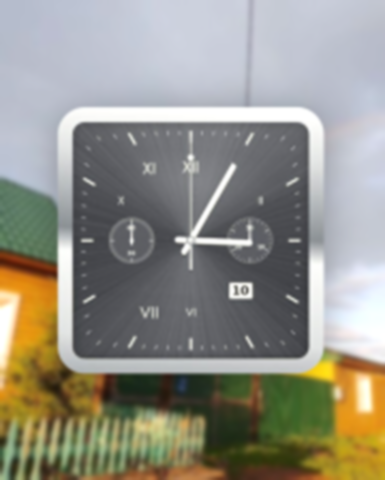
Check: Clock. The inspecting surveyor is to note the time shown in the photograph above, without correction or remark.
3:05
